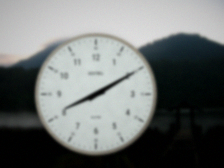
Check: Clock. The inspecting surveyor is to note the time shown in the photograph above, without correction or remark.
8:10
